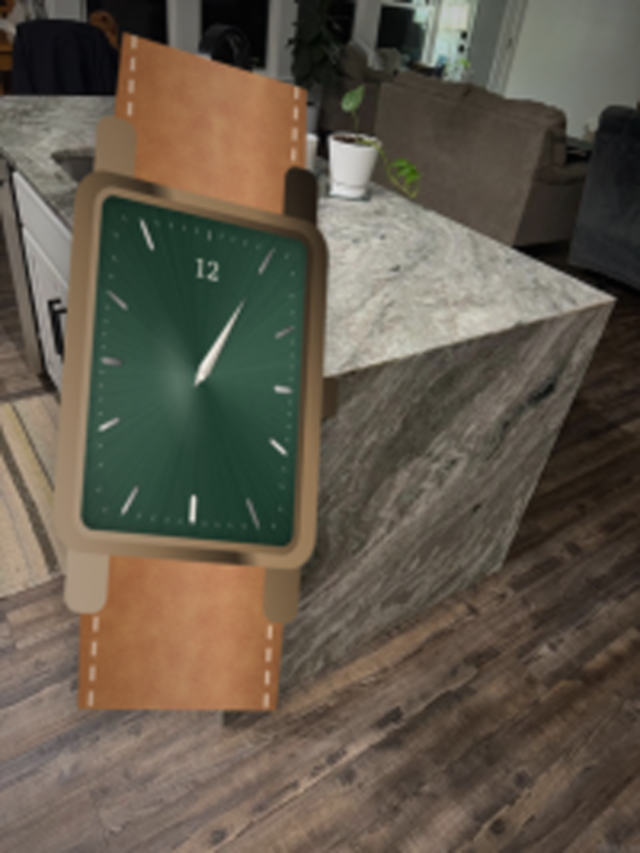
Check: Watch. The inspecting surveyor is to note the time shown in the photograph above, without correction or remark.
1:05
